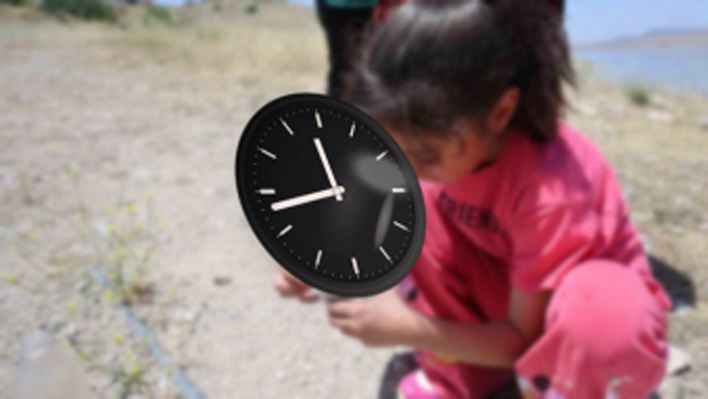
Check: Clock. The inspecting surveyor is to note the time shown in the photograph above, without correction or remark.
11:43
